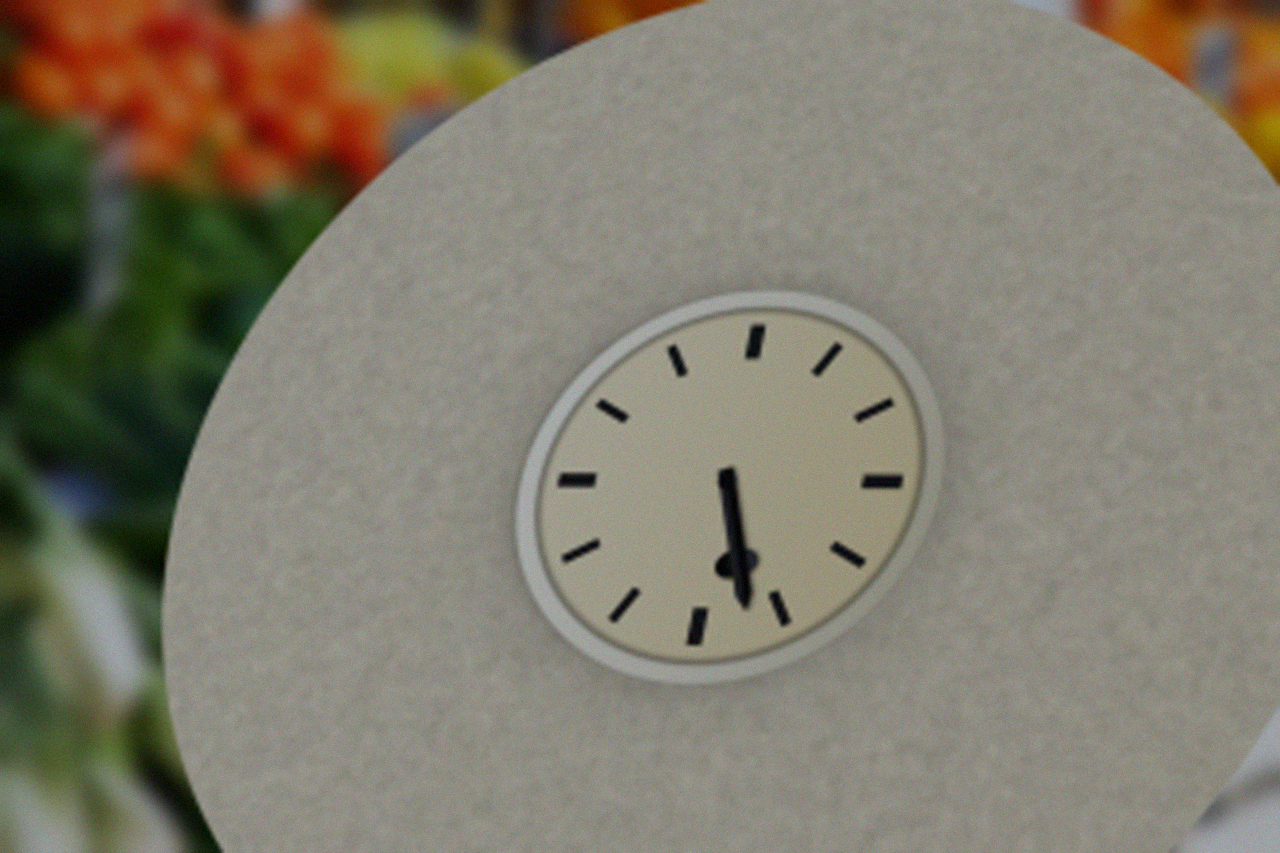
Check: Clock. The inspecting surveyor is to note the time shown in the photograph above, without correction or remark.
5:27
